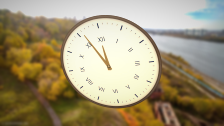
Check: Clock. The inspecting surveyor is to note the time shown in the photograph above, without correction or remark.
11:56
